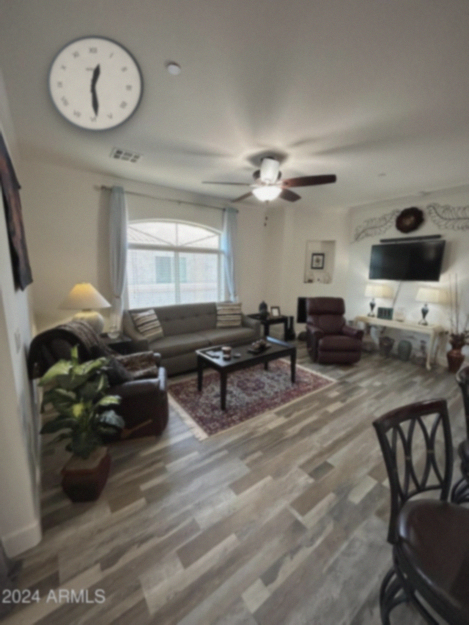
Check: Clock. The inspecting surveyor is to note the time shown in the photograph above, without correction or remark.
12:29
